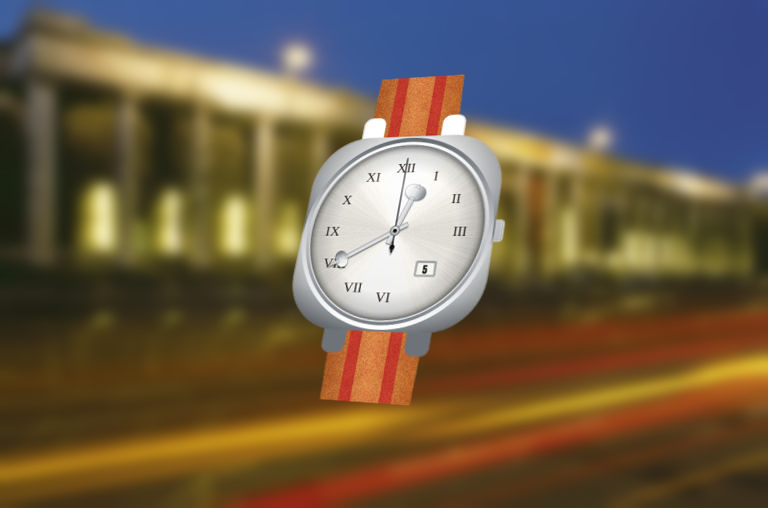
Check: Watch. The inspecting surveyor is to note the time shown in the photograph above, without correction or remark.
12:40:00
